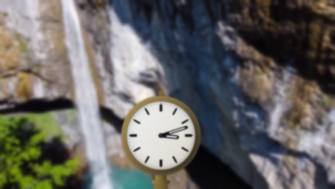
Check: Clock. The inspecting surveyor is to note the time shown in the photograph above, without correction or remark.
3:12
